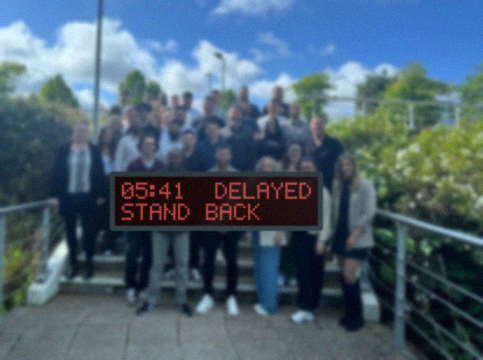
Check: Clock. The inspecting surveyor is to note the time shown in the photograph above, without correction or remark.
5:41
